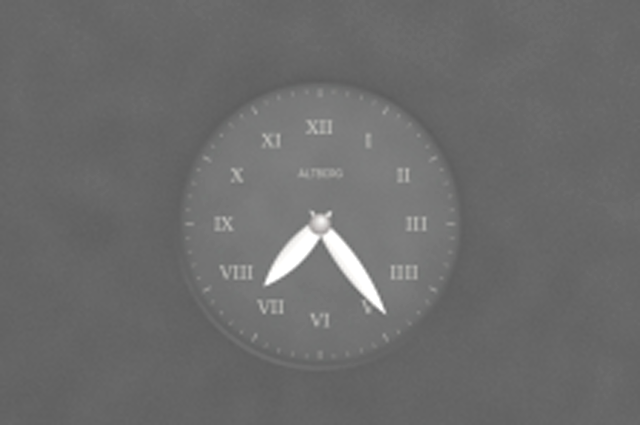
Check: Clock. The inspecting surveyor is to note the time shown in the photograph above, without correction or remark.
7:24
